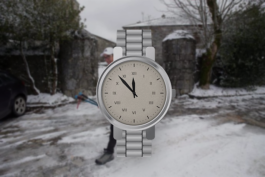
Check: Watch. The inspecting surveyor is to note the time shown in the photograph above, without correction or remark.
11:53
